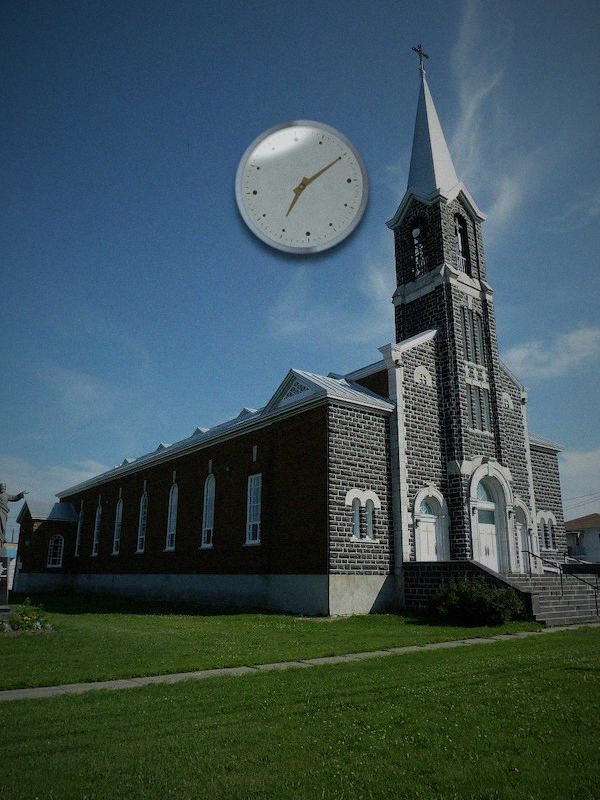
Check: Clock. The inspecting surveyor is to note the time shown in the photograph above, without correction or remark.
7:10
